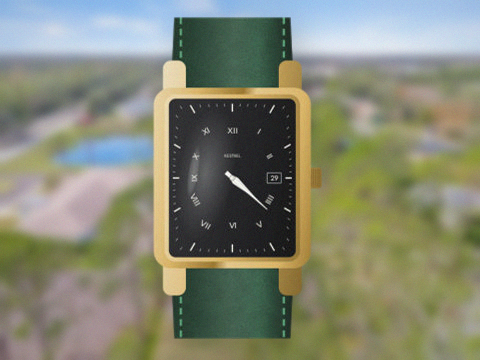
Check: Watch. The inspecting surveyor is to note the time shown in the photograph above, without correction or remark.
4:22
